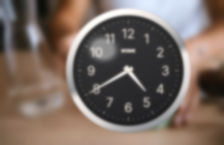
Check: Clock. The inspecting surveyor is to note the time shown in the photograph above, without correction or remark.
4:40
